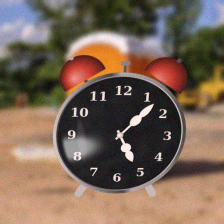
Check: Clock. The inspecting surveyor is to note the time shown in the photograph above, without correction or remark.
5:07
